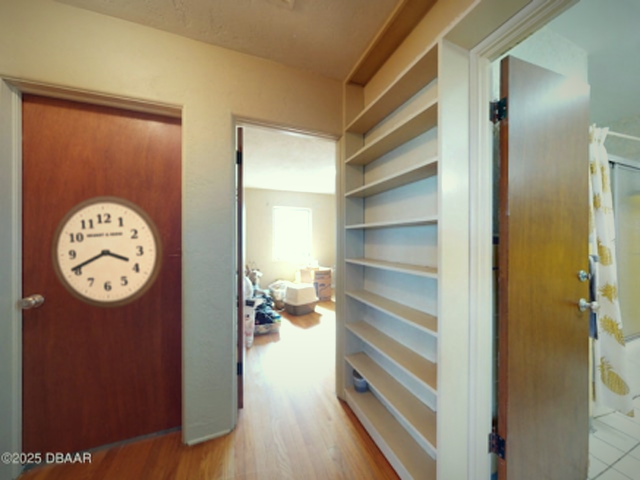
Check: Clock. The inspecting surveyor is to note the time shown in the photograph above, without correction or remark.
3:41
